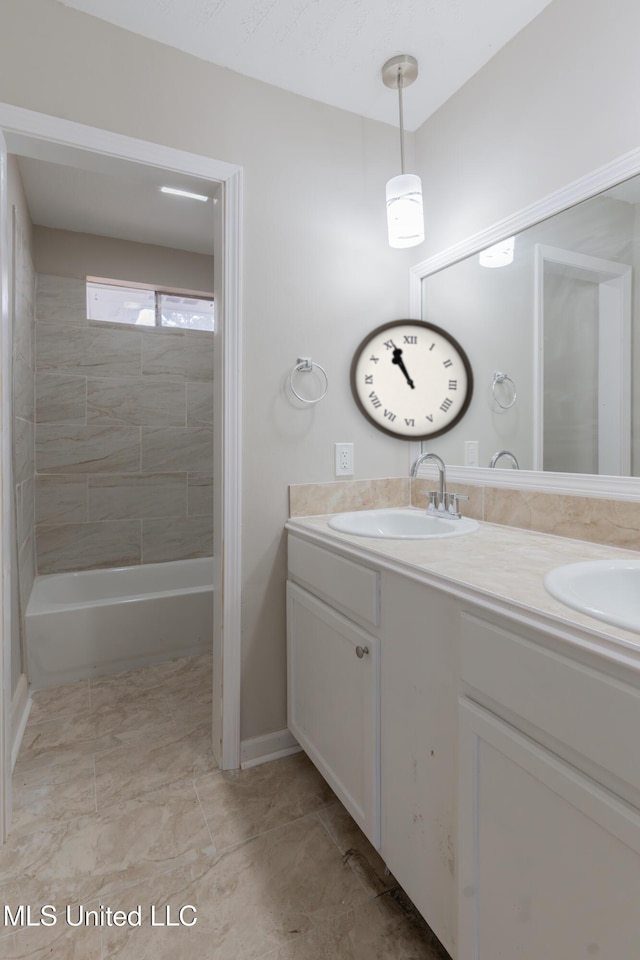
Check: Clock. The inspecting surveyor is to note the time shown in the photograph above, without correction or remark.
10:56
